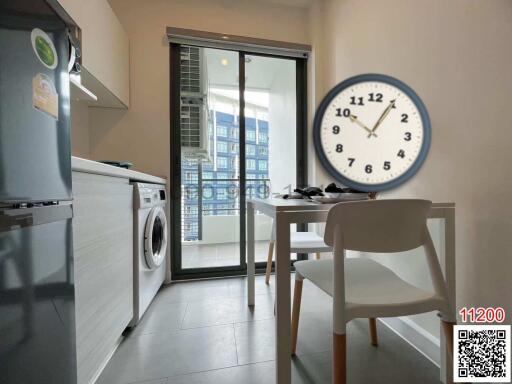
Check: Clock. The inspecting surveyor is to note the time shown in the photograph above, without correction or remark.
10:05
